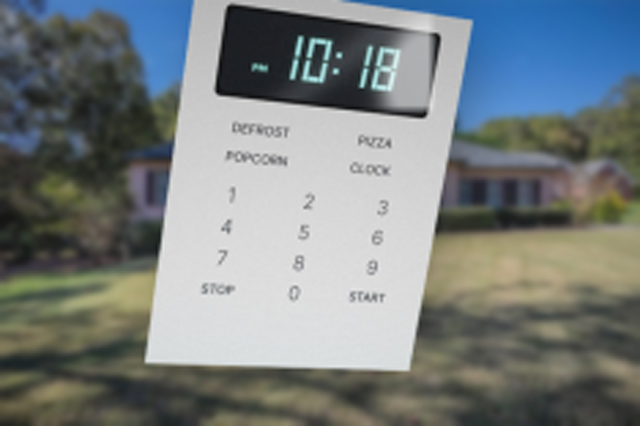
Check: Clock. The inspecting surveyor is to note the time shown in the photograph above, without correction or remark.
10:18
